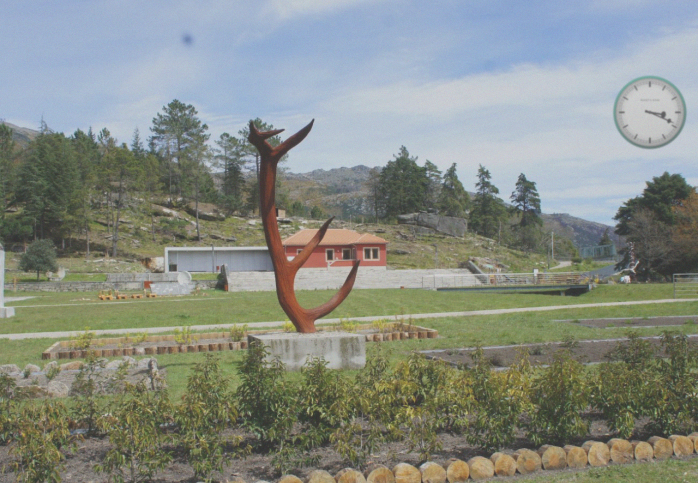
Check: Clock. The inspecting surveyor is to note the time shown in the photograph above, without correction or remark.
3:19
